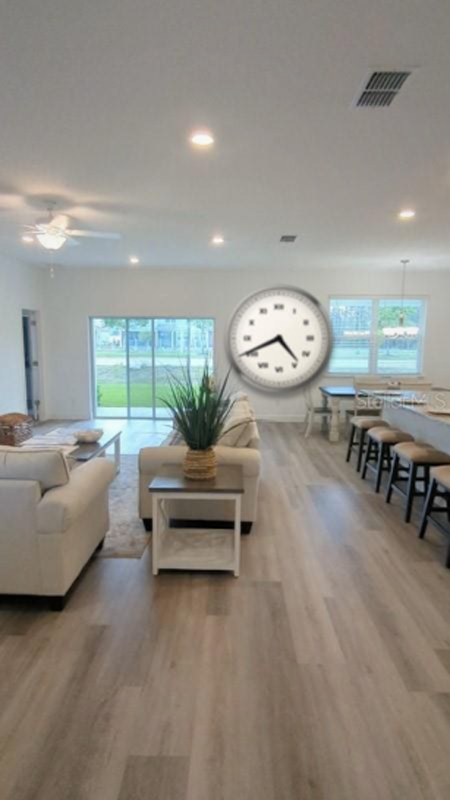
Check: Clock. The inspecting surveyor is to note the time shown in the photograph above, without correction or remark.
4:41
